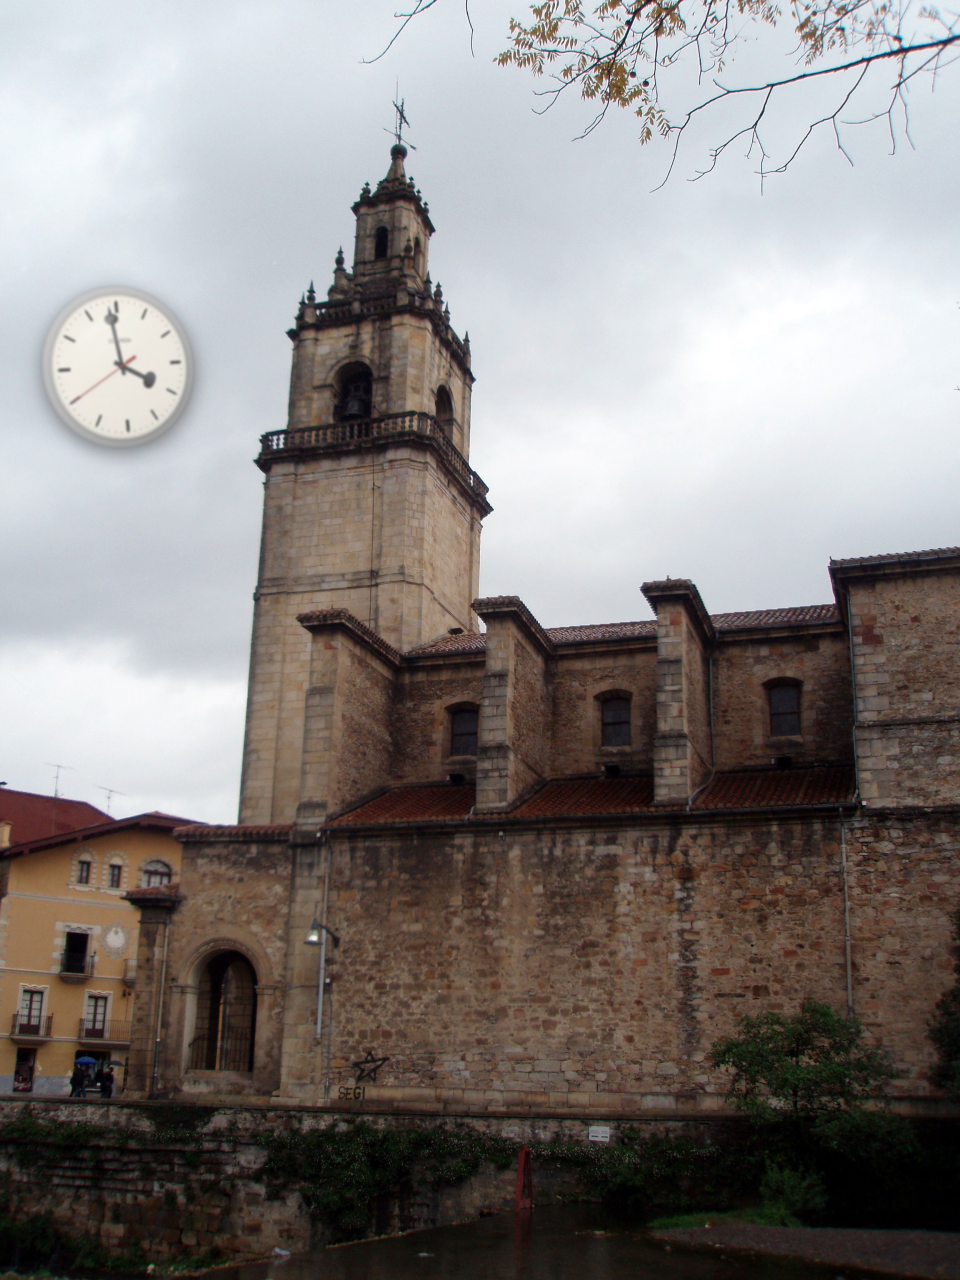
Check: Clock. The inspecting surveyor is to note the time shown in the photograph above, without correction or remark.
3:58:40
